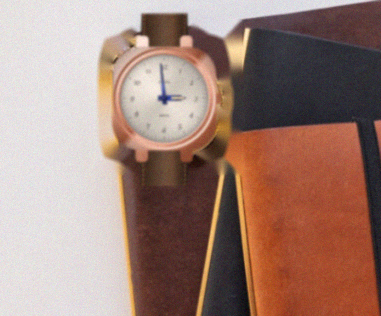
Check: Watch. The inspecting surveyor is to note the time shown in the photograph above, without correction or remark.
2:59
